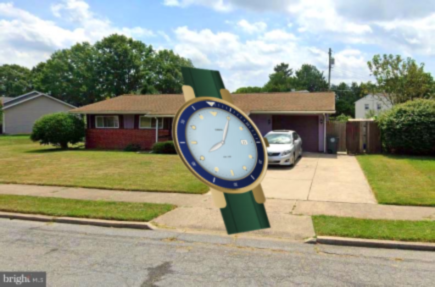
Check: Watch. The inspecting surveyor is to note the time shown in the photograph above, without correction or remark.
8:05
